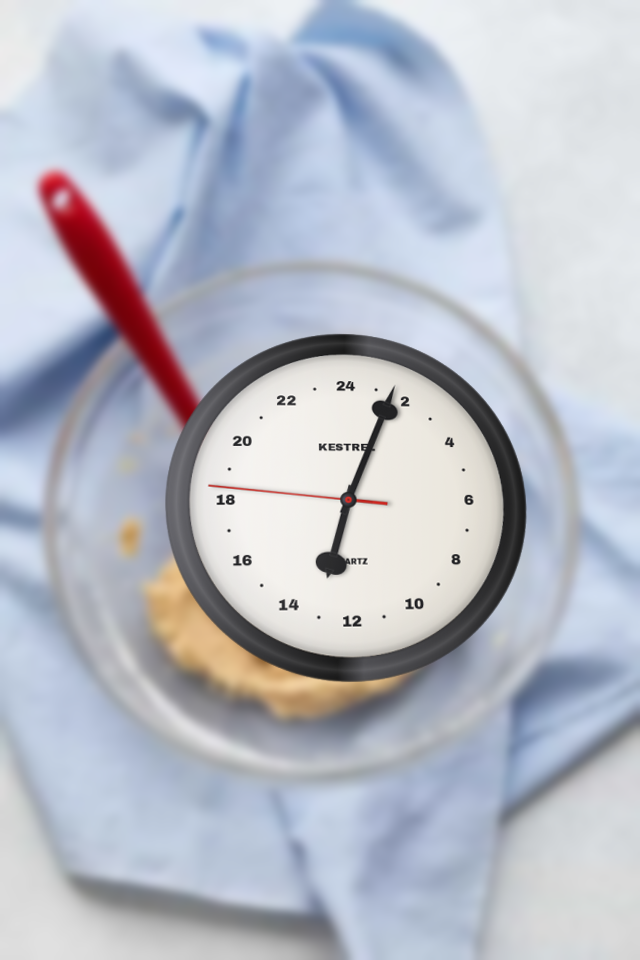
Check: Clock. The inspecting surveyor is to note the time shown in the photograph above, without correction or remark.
13:03:46
